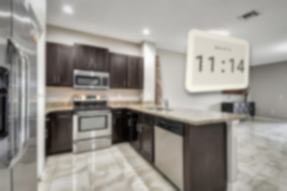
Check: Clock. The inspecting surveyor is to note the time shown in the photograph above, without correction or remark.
11:14
